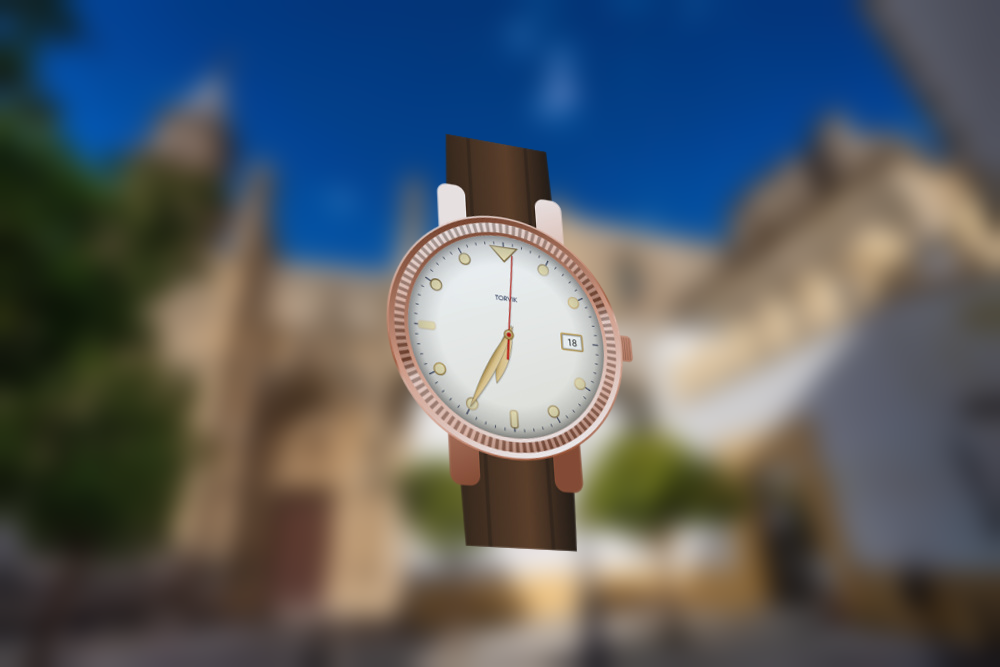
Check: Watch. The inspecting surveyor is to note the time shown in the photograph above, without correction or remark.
6:35:01
